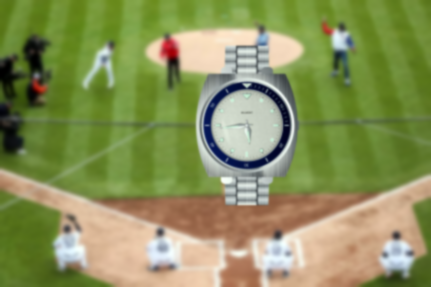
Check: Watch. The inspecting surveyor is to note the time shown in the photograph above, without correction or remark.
5:44
